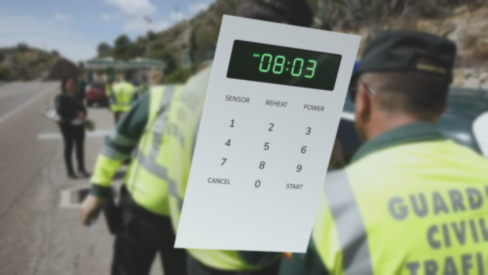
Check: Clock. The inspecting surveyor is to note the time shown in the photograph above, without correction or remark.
8:03
